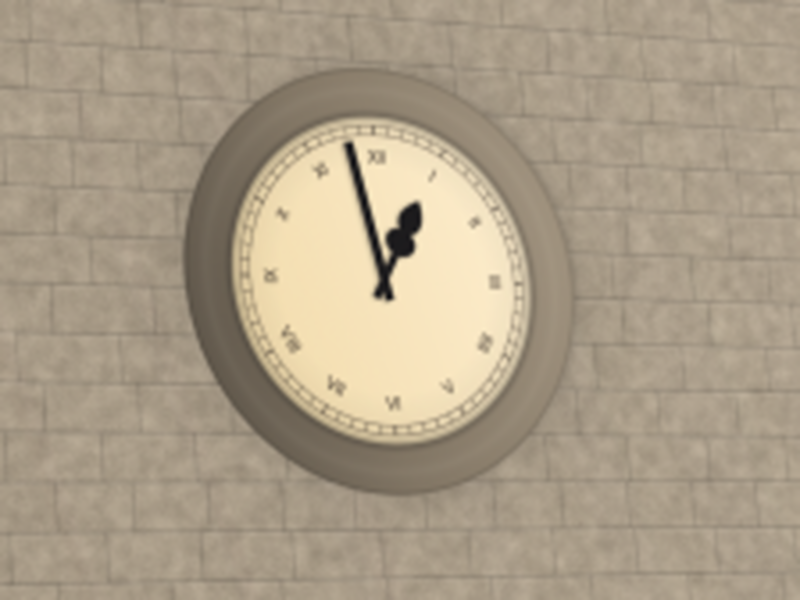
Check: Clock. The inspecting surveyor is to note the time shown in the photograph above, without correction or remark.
12:58
